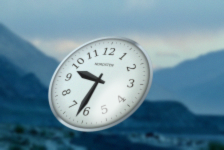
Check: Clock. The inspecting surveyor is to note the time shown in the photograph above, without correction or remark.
9:32
